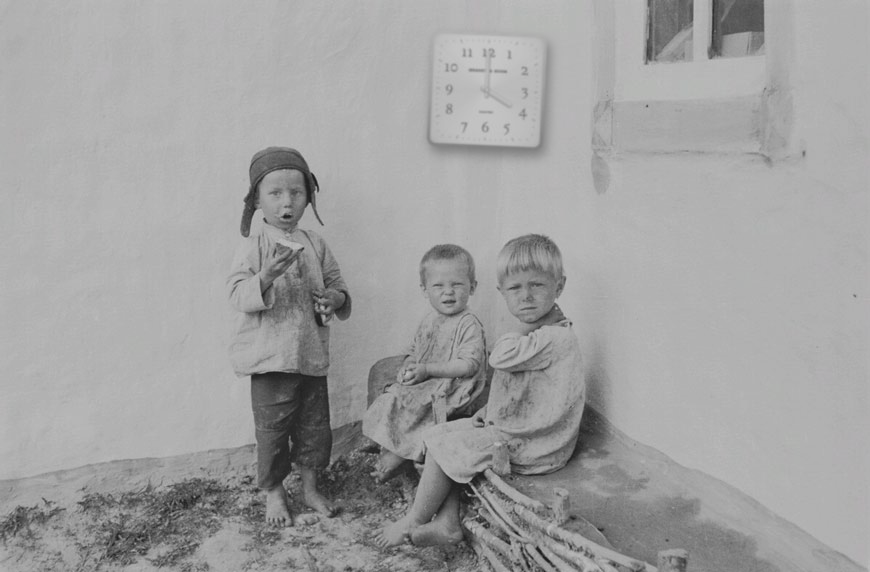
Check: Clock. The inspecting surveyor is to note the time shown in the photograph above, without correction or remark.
4:00
